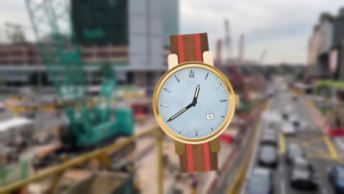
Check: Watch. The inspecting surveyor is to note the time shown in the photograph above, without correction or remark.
12:40
